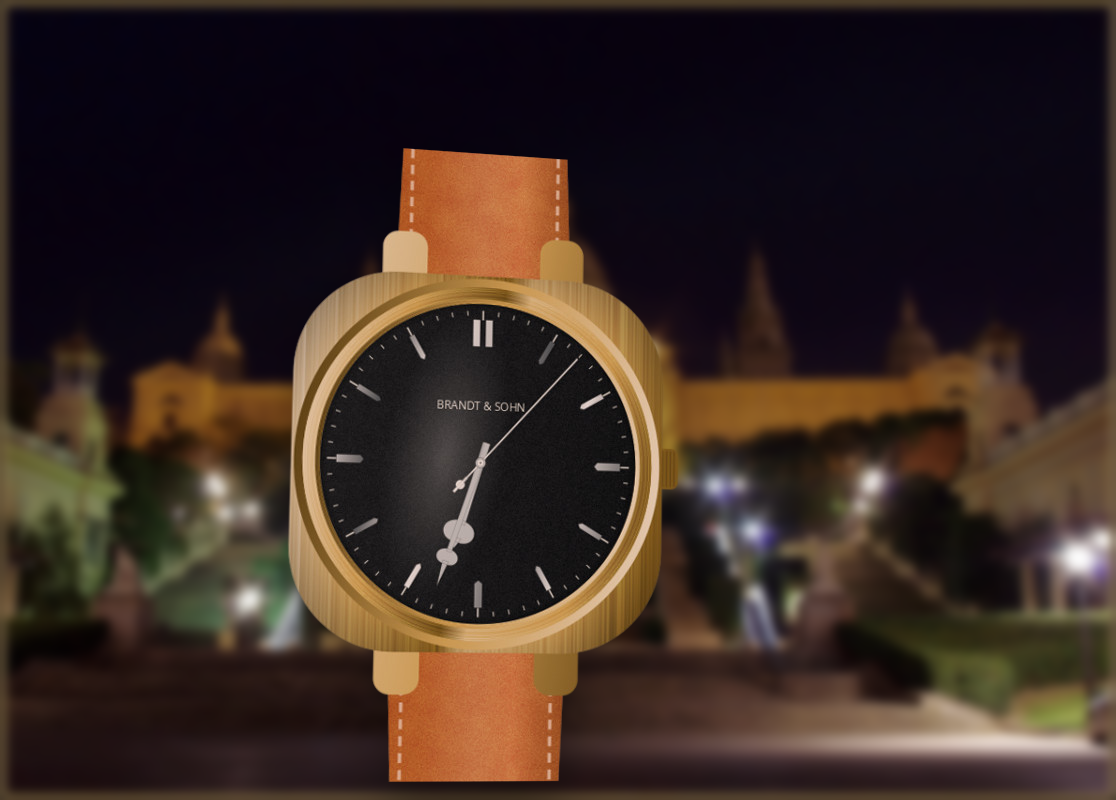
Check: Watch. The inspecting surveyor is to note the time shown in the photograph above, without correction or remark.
6:33:07
